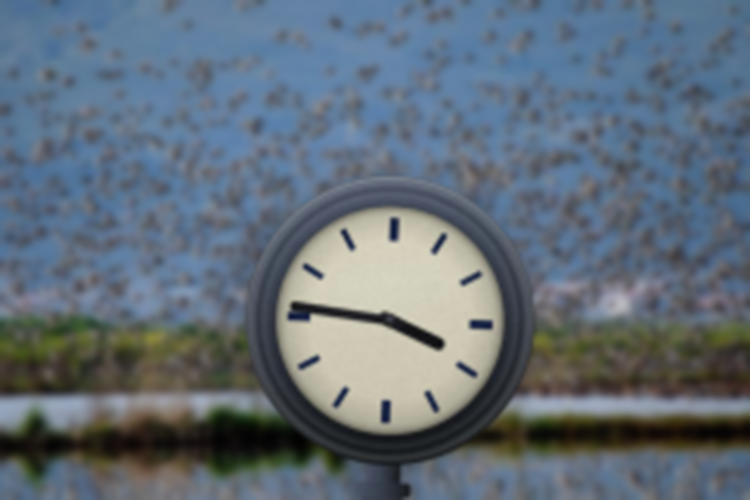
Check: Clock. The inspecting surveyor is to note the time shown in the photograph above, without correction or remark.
3:46
